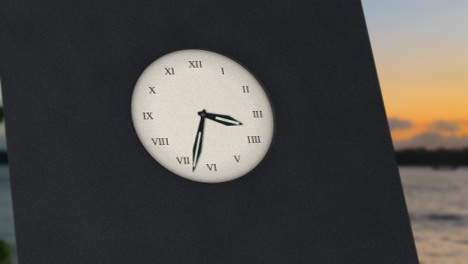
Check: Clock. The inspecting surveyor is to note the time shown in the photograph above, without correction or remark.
3:33
